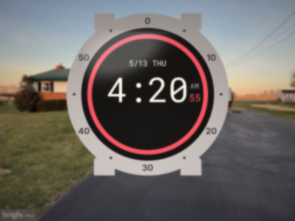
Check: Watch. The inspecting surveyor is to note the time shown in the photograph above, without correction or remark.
4:20:55
